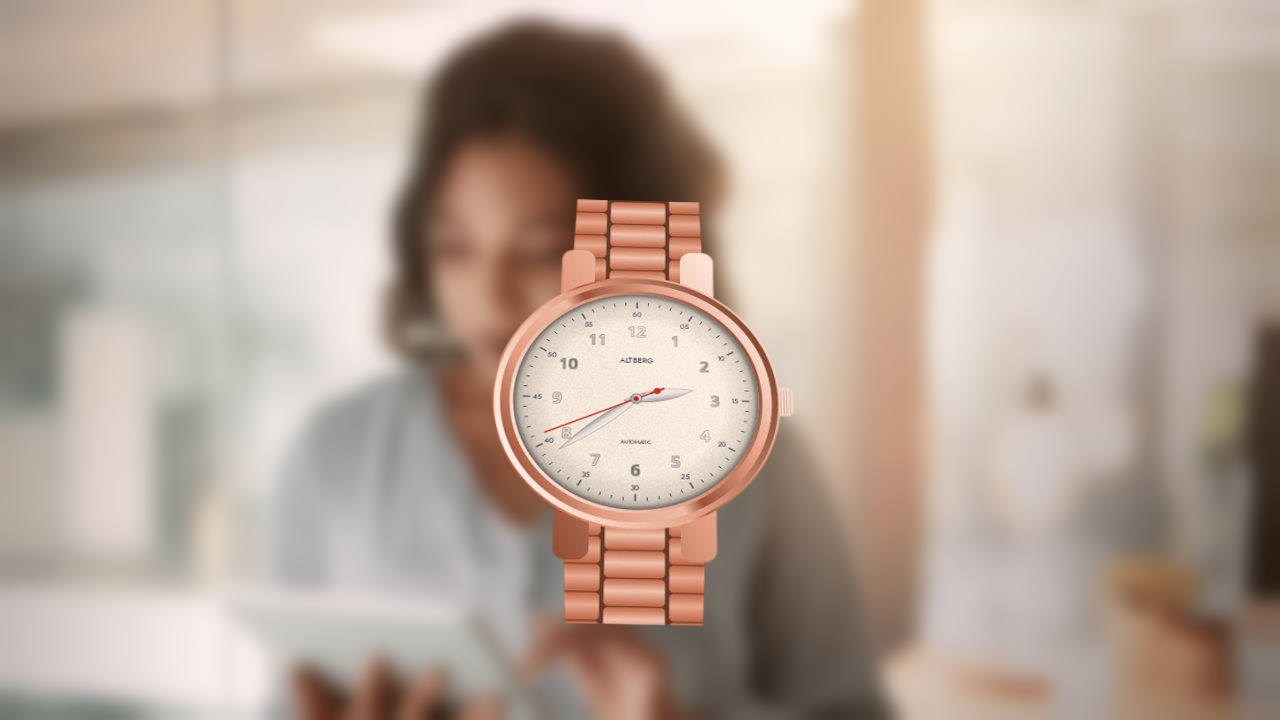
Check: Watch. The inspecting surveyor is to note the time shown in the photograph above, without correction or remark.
2:38:41
